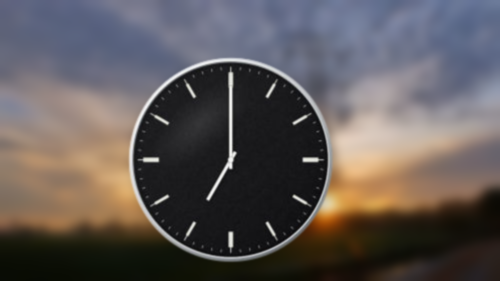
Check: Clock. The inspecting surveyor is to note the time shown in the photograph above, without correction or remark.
7:00
